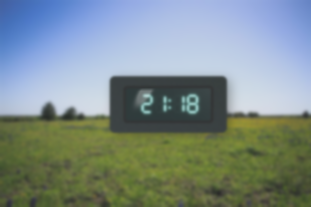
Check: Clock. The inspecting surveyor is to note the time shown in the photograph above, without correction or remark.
21:18
